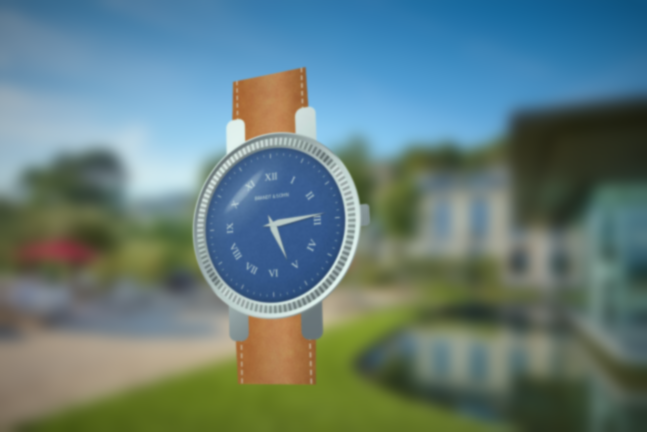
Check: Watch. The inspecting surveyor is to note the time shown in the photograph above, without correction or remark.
5:14
